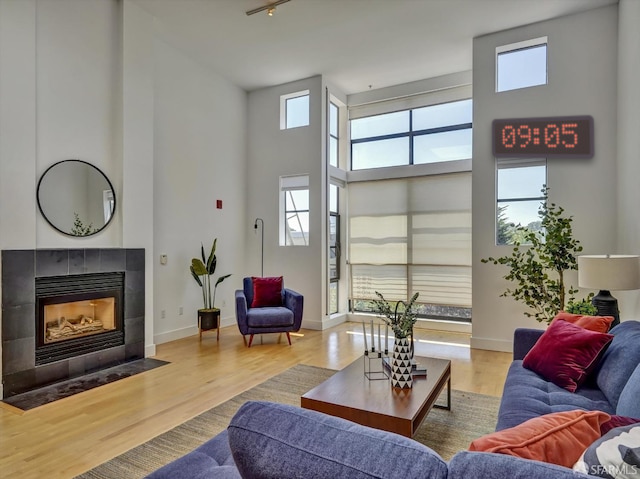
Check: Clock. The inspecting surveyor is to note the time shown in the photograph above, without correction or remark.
9:05
